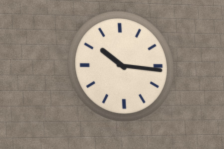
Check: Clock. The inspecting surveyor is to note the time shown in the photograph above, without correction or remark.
10:16
